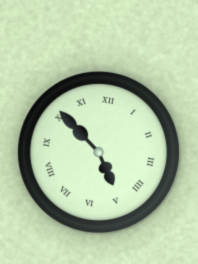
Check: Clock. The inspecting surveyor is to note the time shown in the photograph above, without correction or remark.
4:51
